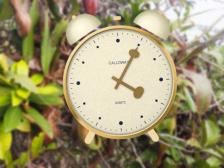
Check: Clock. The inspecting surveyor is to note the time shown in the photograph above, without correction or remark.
4:05
